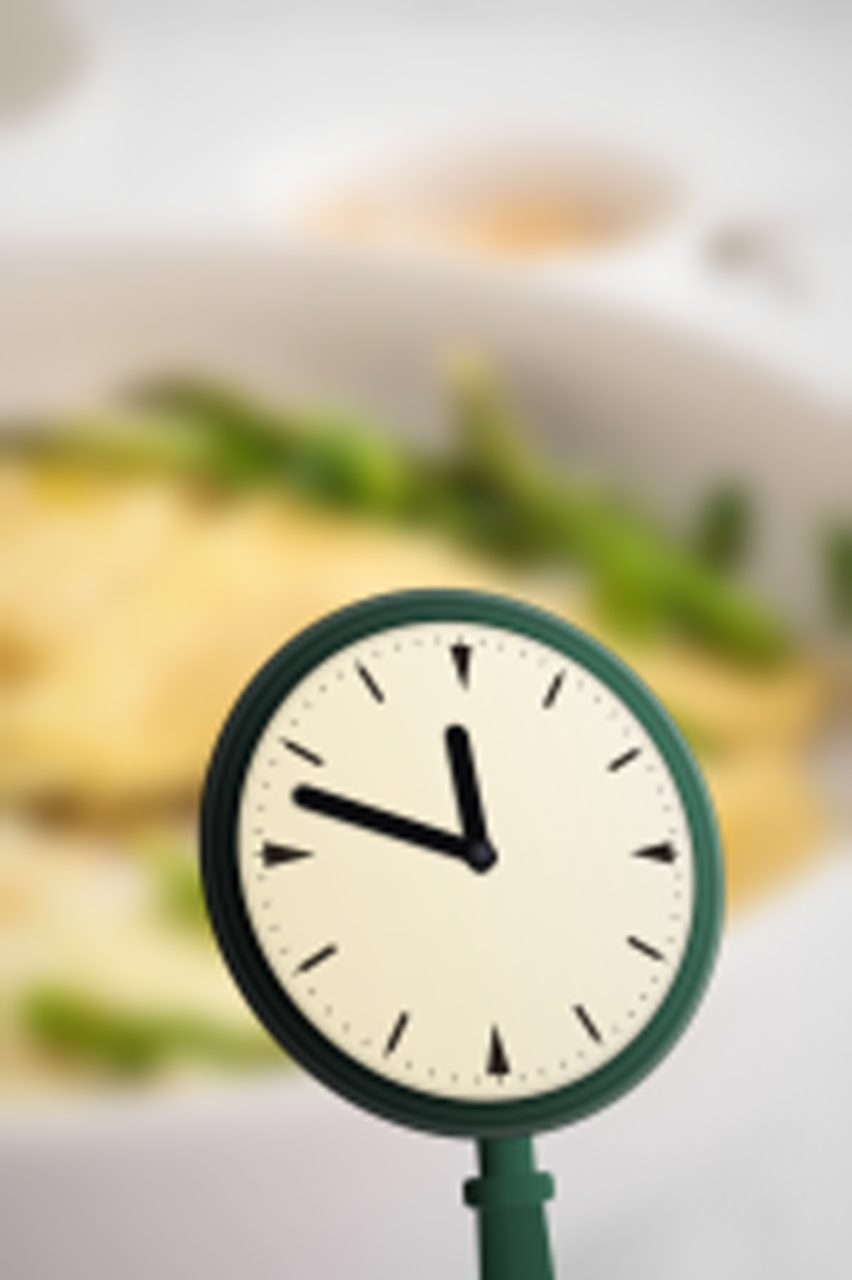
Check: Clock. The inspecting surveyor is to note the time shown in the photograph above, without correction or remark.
11:48
